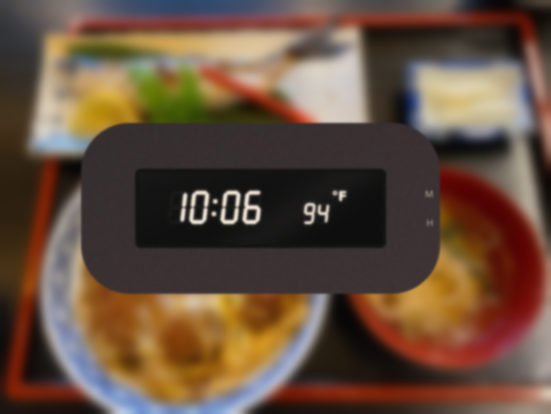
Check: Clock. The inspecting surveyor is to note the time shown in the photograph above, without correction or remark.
10:06
